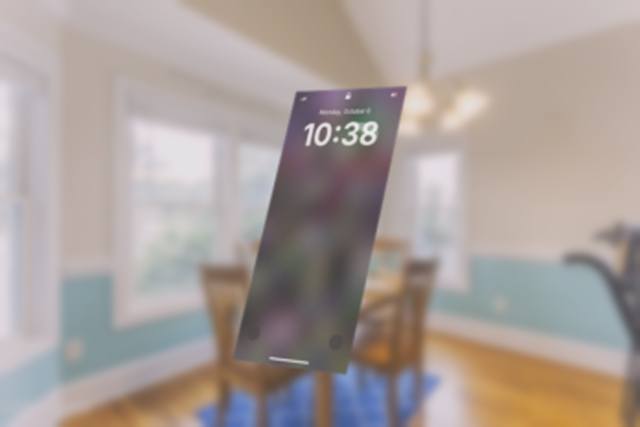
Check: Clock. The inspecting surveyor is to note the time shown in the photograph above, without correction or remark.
10:38
